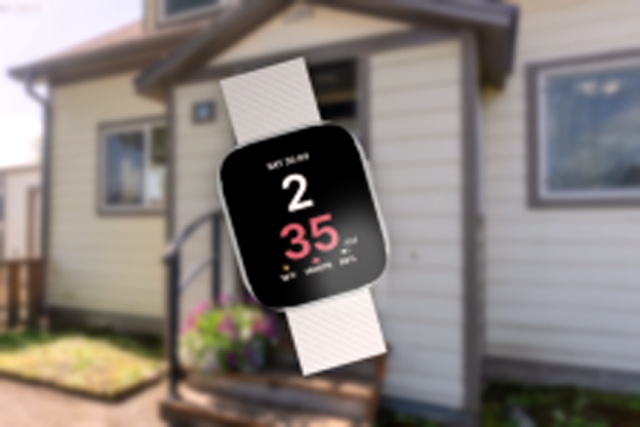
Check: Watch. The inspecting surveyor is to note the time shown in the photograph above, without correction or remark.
2:35
